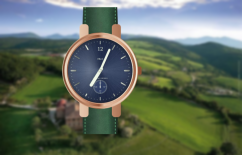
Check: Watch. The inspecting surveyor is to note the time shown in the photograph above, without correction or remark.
7:04
